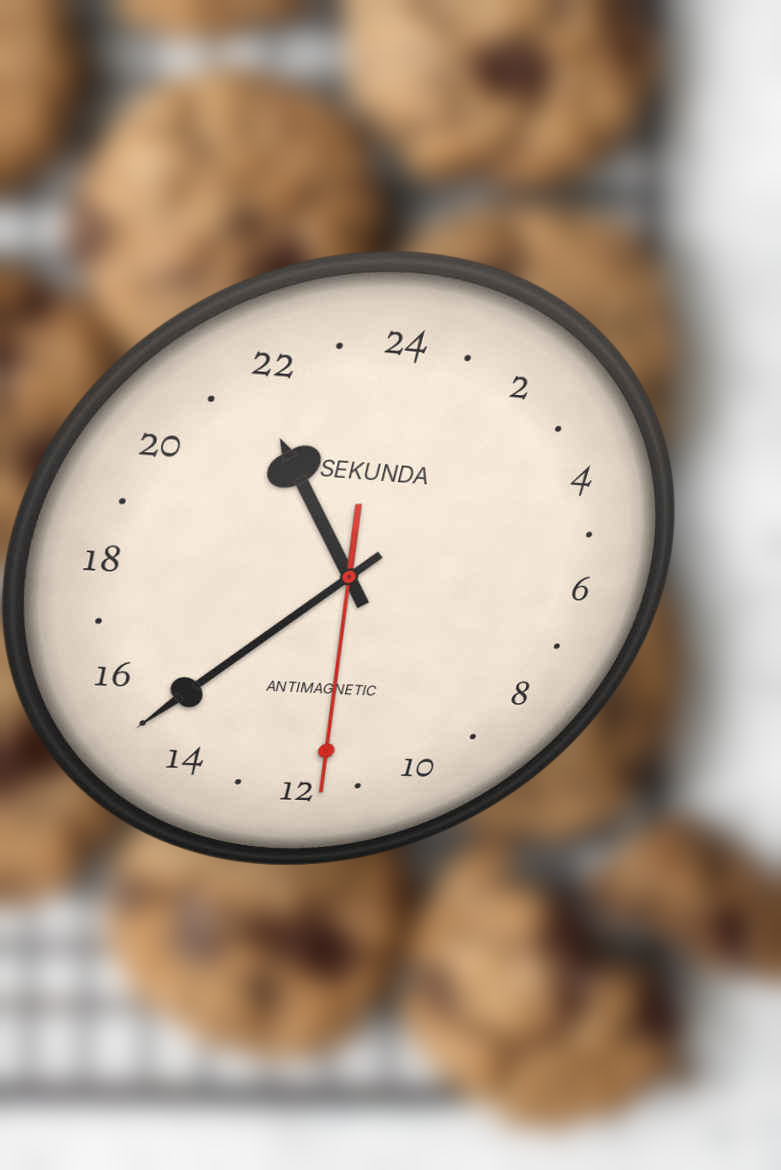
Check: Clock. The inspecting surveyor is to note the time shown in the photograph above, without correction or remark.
21:37:29
